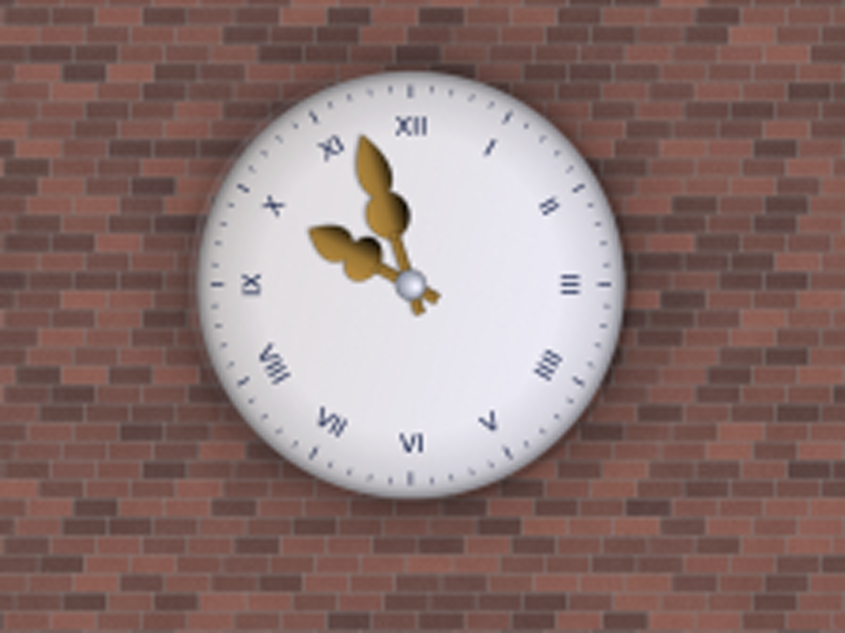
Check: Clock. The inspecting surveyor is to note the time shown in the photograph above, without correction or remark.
9:57
